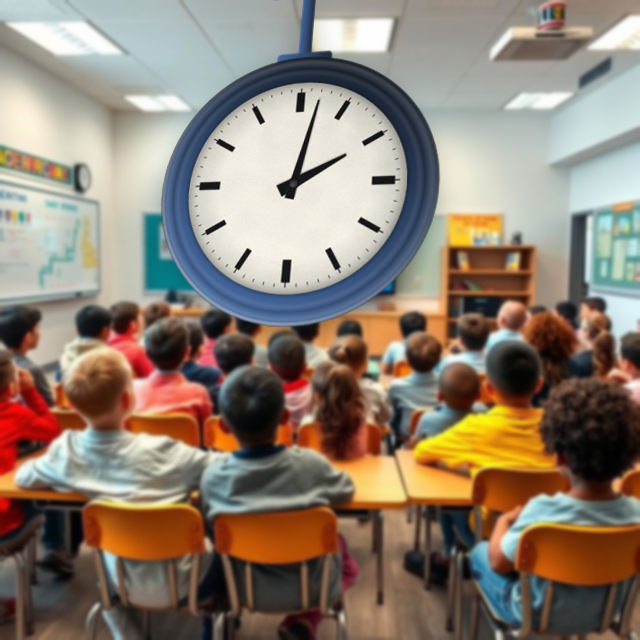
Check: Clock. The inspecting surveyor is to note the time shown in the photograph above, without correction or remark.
2:02
